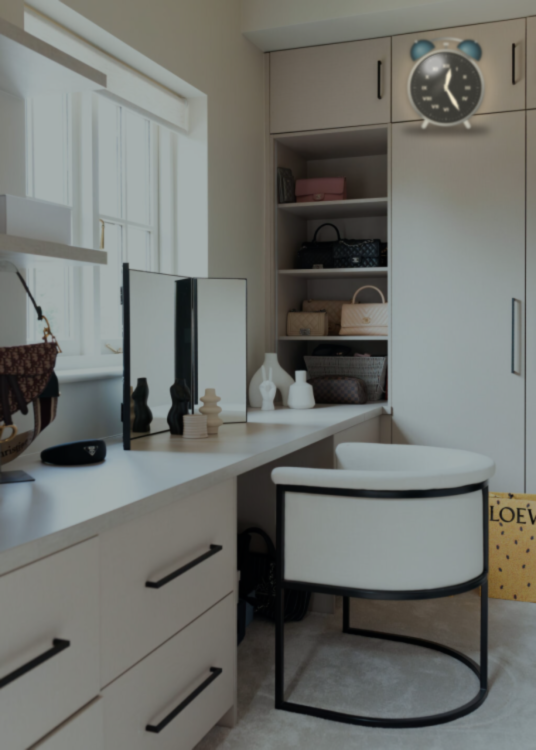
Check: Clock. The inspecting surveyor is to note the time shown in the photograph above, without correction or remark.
12:25
